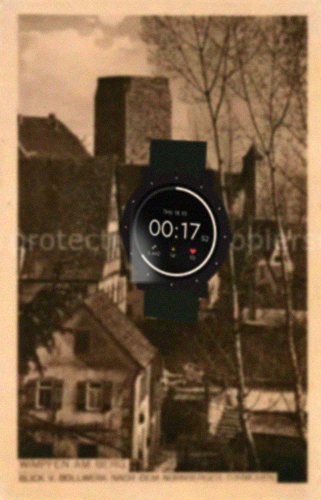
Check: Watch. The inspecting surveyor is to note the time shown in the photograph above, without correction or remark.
0:17
